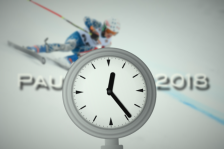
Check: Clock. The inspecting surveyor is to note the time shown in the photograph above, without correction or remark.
12:24
